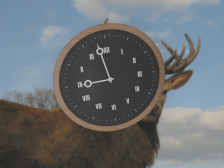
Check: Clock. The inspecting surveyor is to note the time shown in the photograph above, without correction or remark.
8:58
